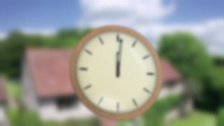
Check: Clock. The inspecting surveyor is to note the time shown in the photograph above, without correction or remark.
12:01
